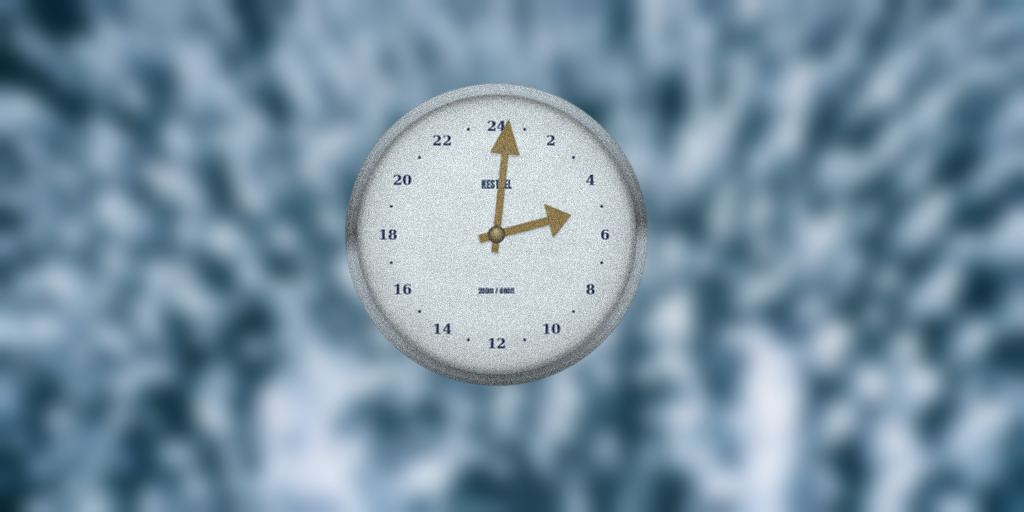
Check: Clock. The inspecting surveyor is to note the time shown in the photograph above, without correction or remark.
5:01
